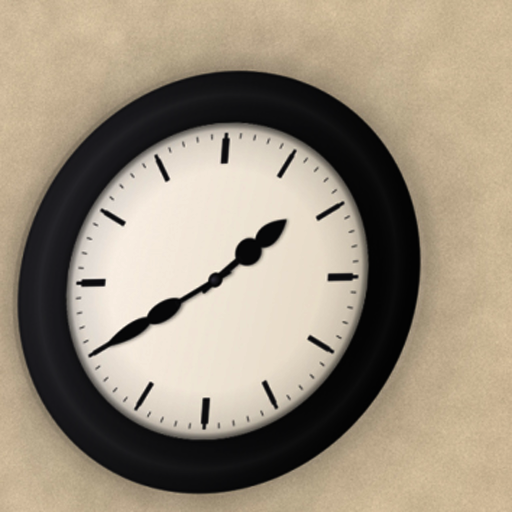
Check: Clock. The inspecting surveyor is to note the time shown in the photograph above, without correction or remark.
1:40
